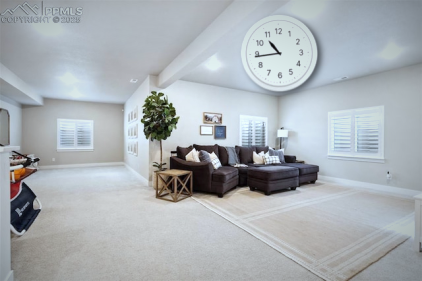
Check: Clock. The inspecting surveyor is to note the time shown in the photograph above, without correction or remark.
10:44
